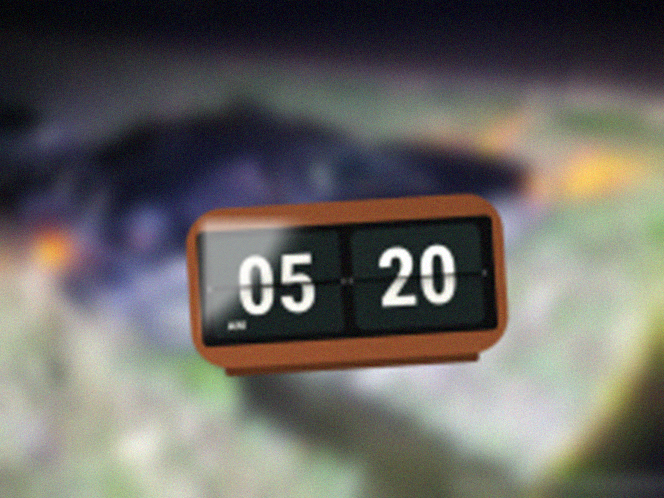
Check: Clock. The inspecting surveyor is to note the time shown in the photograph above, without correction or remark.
5:20
